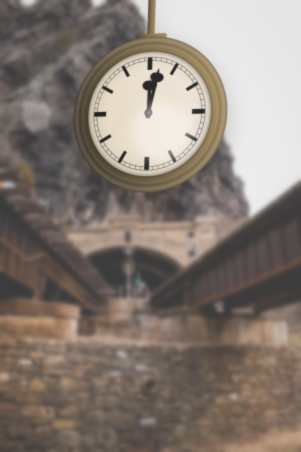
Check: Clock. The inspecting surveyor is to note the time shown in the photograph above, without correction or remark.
12:02
